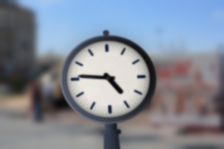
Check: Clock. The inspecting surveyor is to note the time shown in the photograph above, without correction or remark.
4:46
